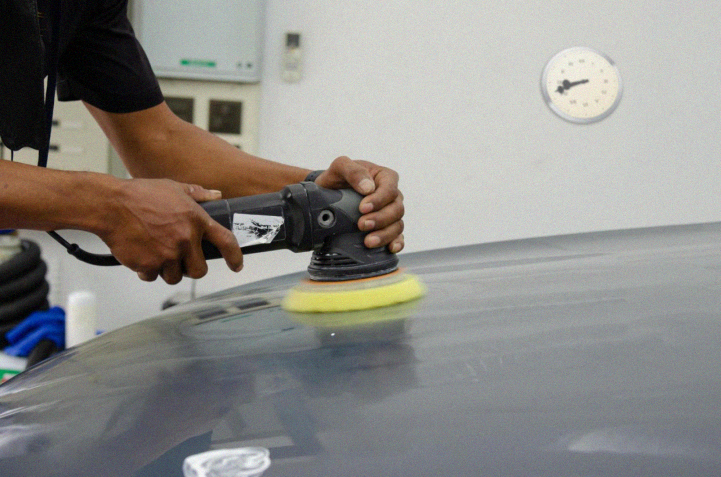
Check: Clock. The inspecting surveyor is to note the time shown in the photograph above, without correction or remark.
8:42
